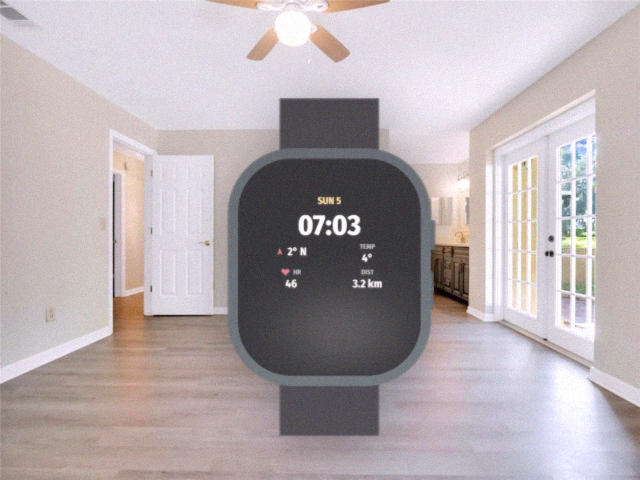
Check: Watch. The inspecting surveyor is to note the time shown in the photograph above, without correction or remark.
7:03
